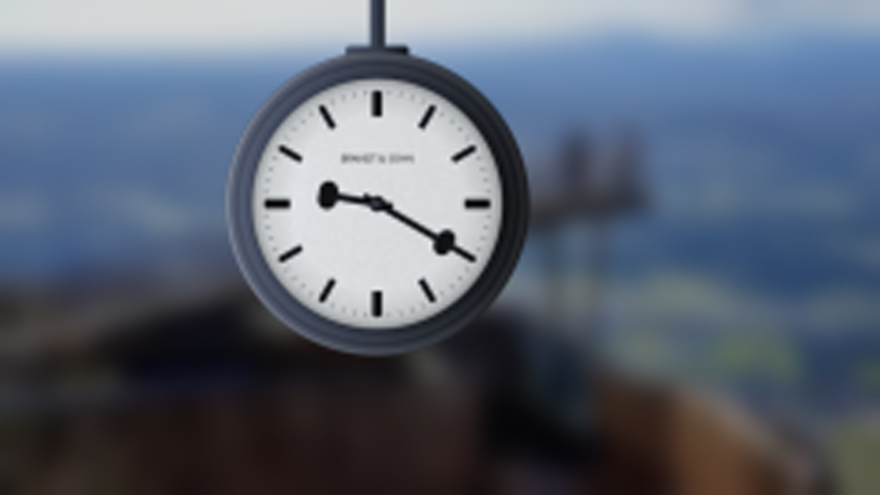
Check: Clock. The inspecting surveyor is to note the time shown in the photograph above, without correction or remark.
9:20
